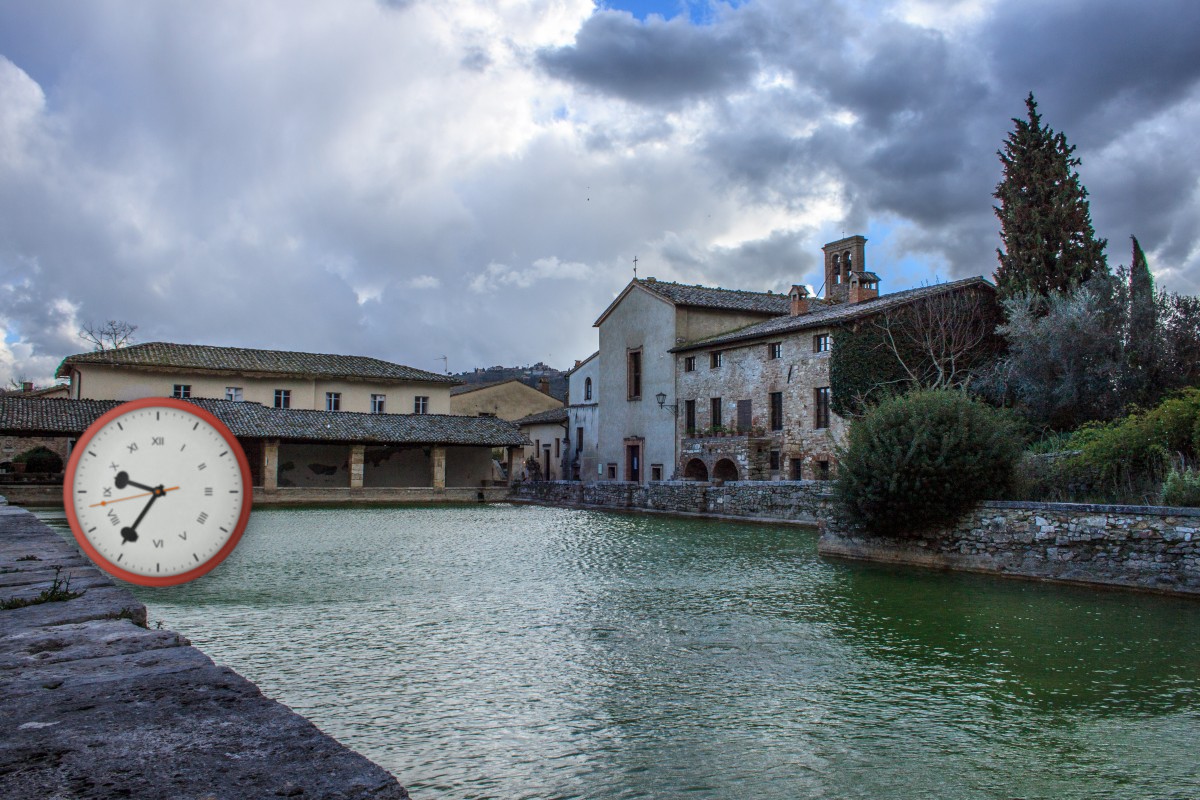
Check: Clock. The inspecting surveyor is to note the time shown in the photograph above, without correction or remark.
9:35:43
